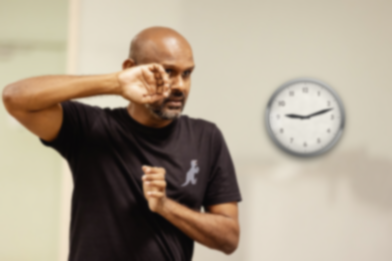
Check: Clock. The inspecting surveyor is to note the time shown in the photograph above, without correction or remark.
9:12
